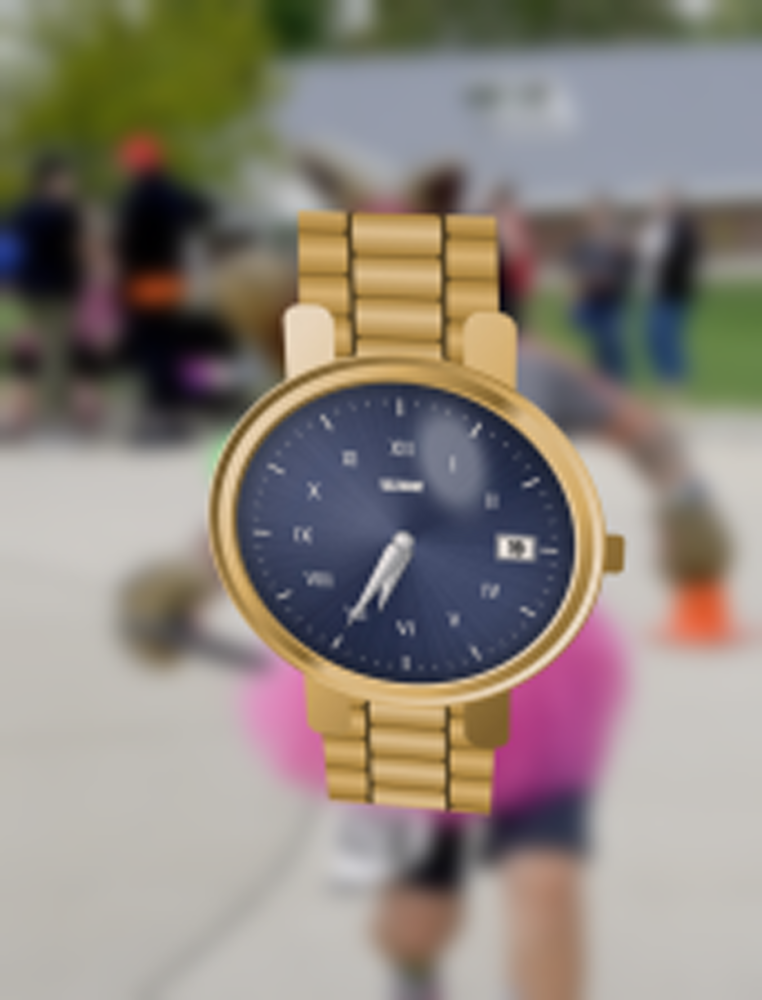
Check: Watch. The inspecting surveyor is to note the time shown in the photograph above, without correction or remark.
6:35
